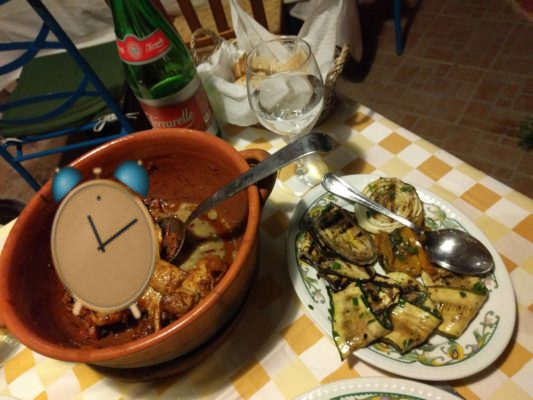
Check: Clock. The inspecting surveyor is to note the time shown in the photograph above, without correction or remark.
11:10
